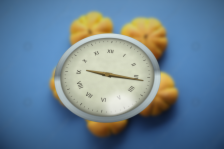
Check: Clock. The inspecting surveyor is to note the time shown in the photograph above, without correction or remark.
9:16
